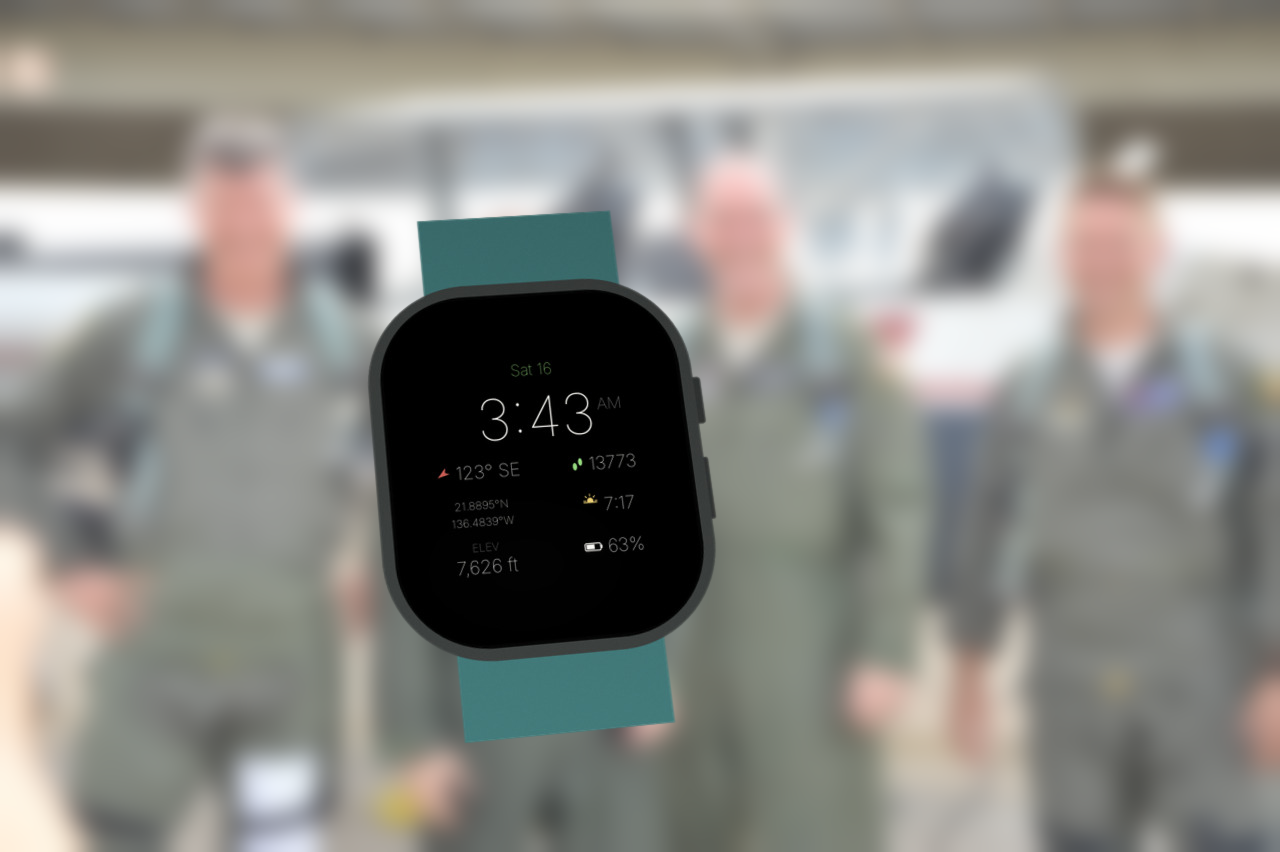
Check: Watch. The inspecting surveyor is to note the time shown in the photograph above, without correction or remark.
3:43
